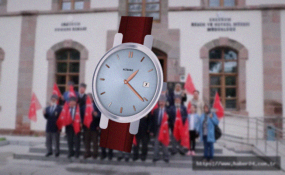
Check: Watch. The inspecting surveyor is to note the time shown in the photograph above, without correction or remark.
1:21
